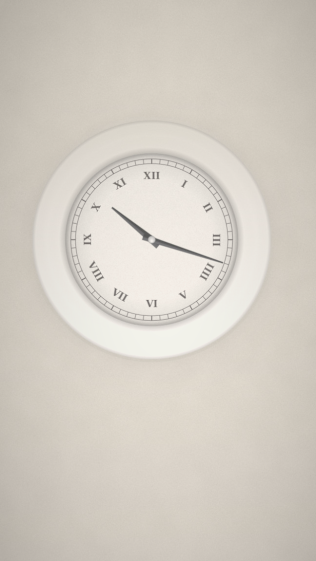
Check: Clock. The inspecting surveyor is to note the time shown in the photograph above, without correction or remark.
10:18
